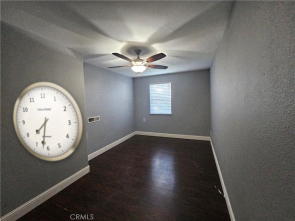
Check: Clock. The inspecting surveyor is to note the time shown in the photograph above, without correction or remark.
7:32
